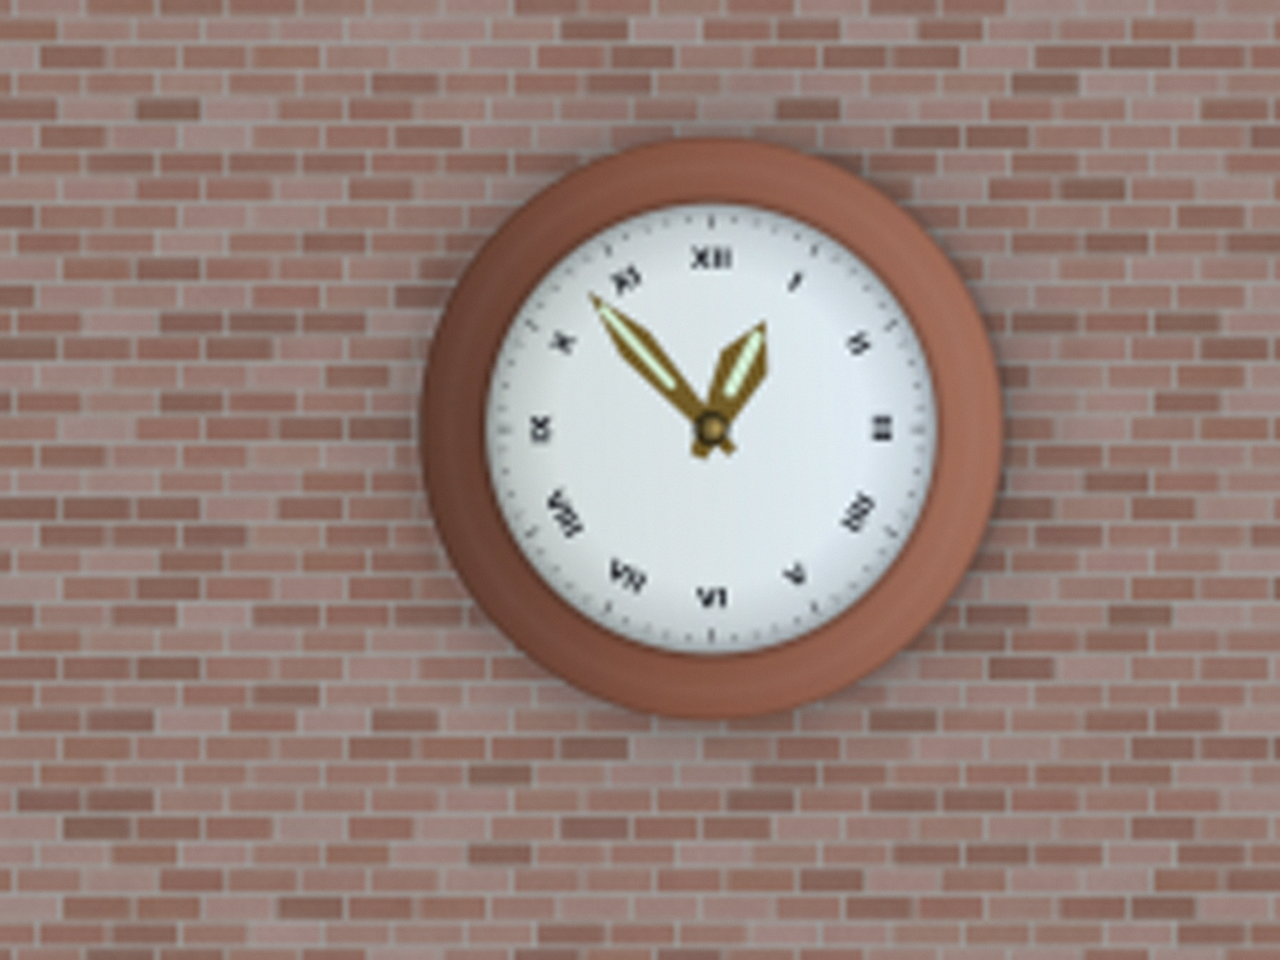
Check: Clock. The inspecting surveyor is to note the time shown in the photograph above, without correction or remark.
12:53
